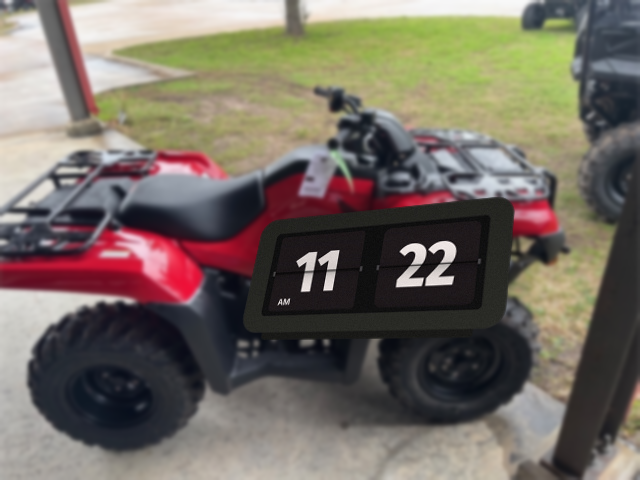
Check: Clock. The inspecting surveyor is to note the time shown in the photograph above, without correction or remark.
11:22
